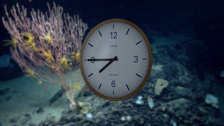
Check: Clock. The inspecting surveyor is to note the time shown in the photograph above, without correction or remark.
7:45
